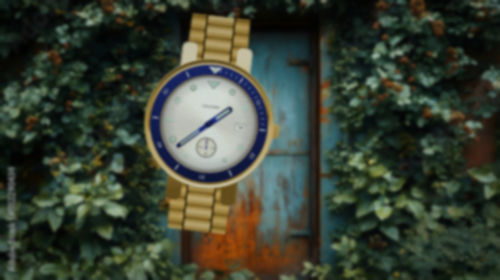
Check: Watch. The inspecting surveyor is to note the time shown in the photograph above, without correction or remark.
1:38
